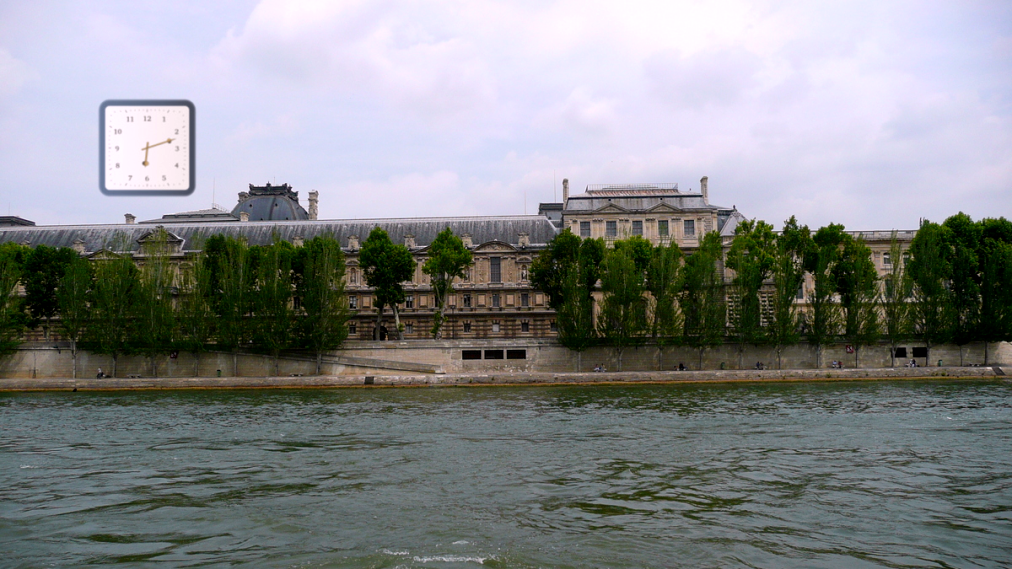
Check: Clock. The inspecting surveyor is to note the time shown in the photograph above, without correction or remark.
6:12
